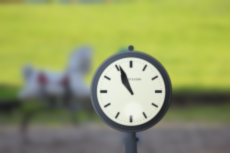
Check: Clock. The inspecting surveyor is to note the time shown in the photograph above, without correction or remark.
10:56
